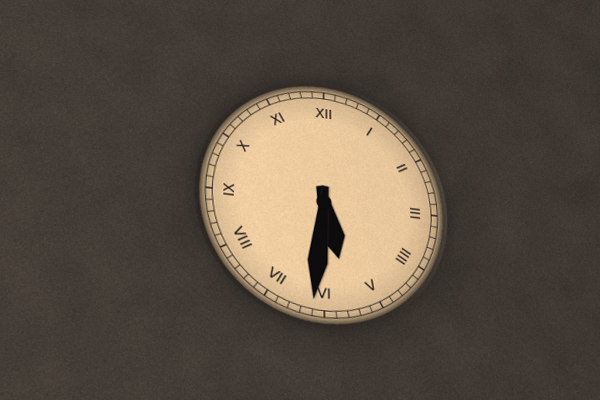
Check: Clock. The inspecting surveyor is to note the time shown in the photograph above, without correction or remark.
5:31
